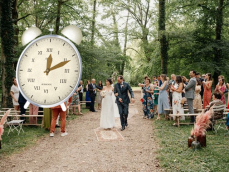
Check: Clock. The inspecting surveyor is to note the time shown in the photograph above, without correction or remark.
12:11
